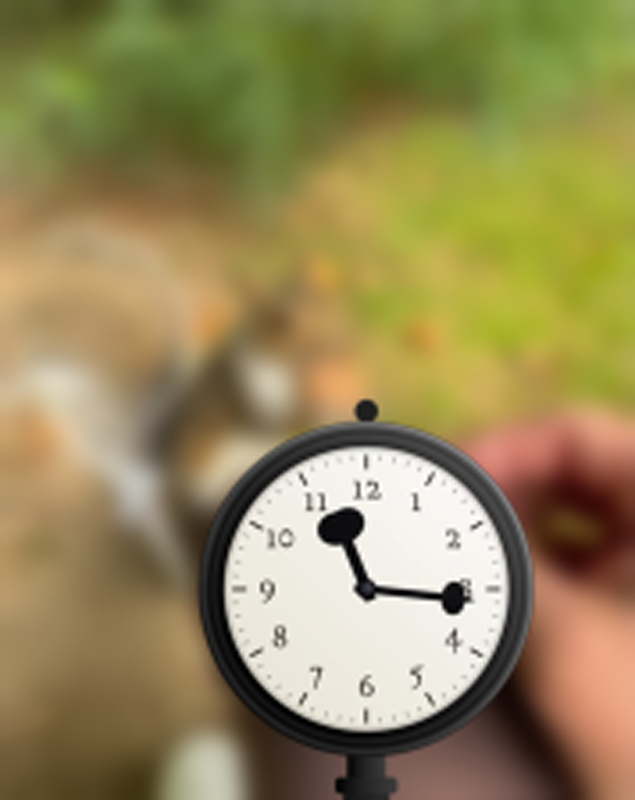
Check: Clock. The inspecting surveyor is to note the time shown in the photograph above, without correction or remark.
11:16
